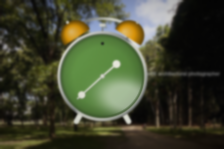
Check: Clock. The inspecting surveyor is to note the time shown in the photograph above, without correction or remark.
1:38
